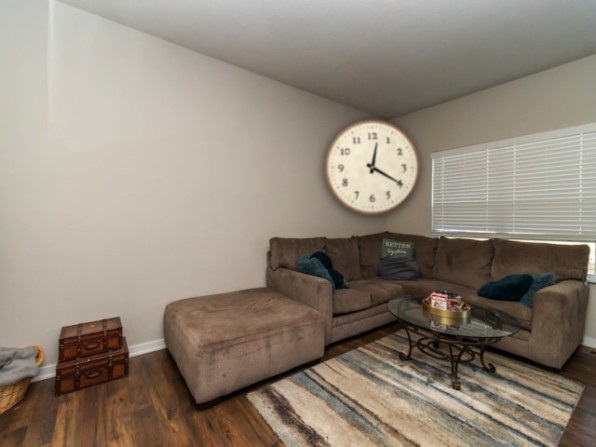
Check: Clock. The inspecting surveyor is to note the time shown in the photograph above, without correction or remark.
12:20
